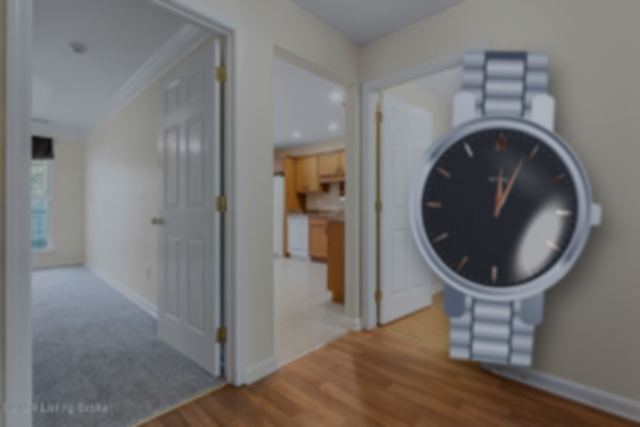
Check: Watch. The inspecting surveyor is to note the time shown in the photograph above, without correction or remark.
12:04
